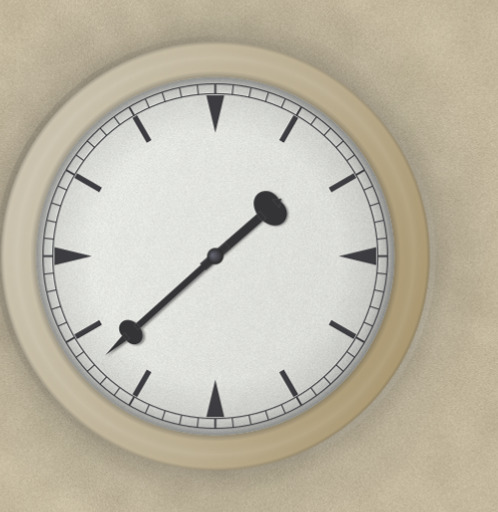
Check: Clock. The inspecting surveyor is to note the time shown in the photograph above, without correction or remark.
1:38
